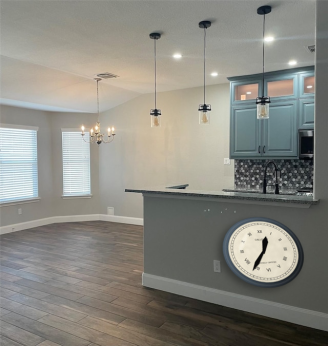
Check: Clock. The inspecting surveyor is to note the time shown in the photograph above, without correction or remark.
12:36
